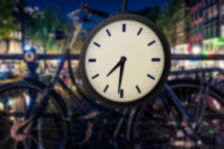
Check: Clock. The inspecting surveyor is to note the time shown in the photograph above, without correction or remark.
7:31
